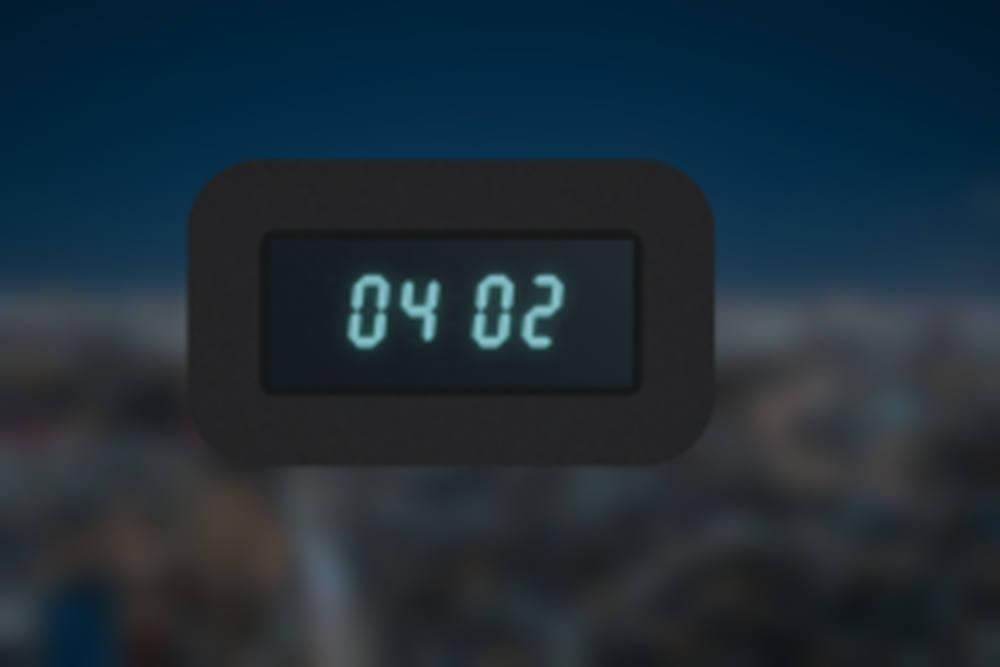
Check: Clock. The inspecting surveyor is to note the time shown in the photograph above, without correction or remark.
4:02
